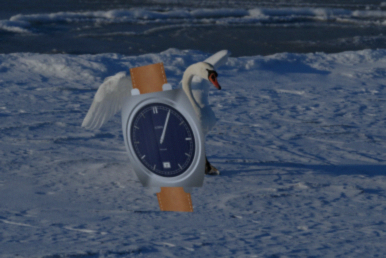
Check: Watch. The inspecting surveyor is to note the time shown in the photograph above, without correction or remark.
1:05
